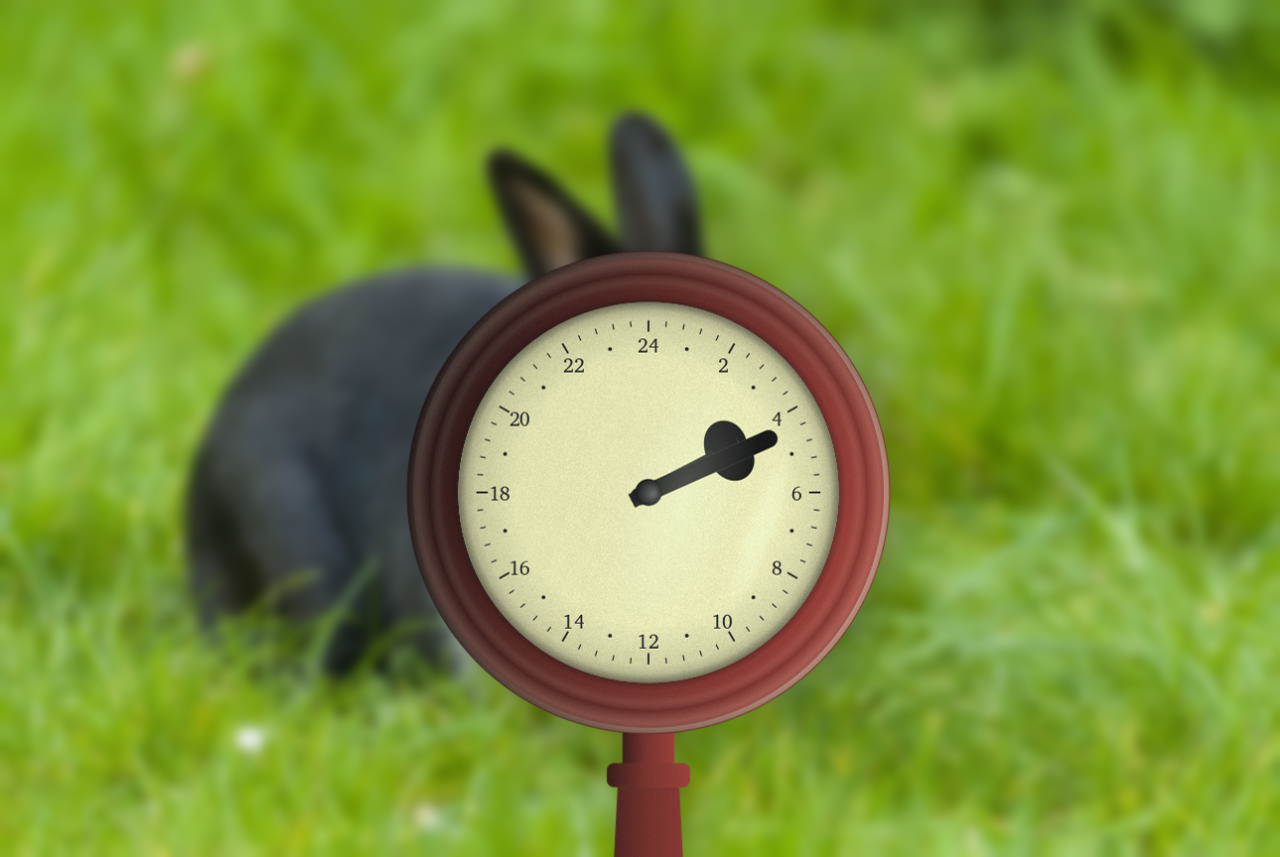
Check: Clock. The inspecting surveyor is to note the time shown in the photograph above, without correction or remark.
4:11
